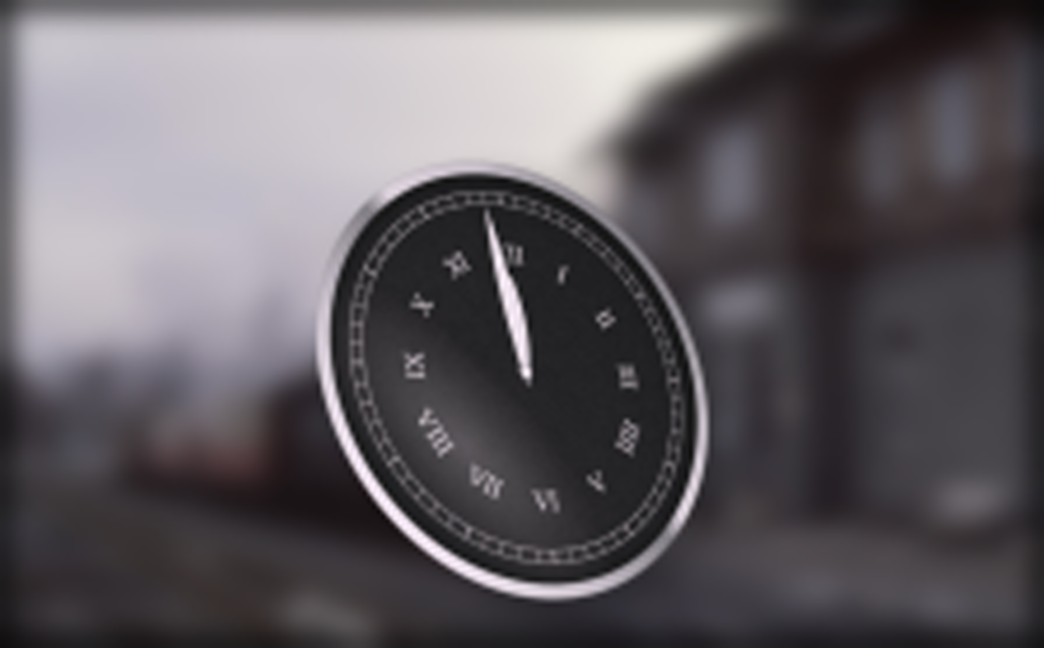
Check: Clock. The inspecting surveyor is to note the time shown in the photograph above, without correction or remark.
11:59
